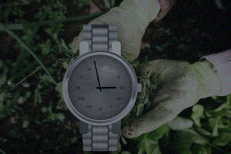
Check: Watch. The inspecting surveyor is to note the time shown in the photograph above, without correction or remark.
2:58
